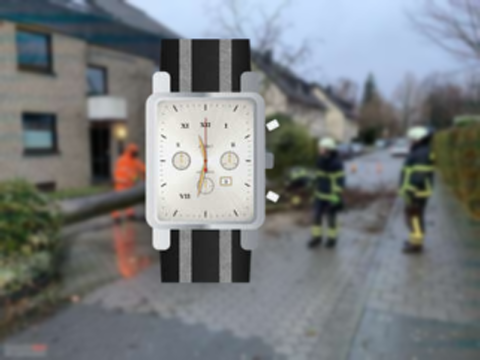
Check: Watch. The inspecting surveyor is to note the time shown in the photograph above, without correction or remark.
11:32
